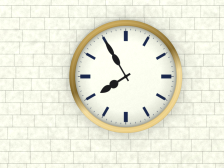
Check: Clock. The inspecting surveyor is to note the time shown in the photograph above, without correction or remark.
7:55
